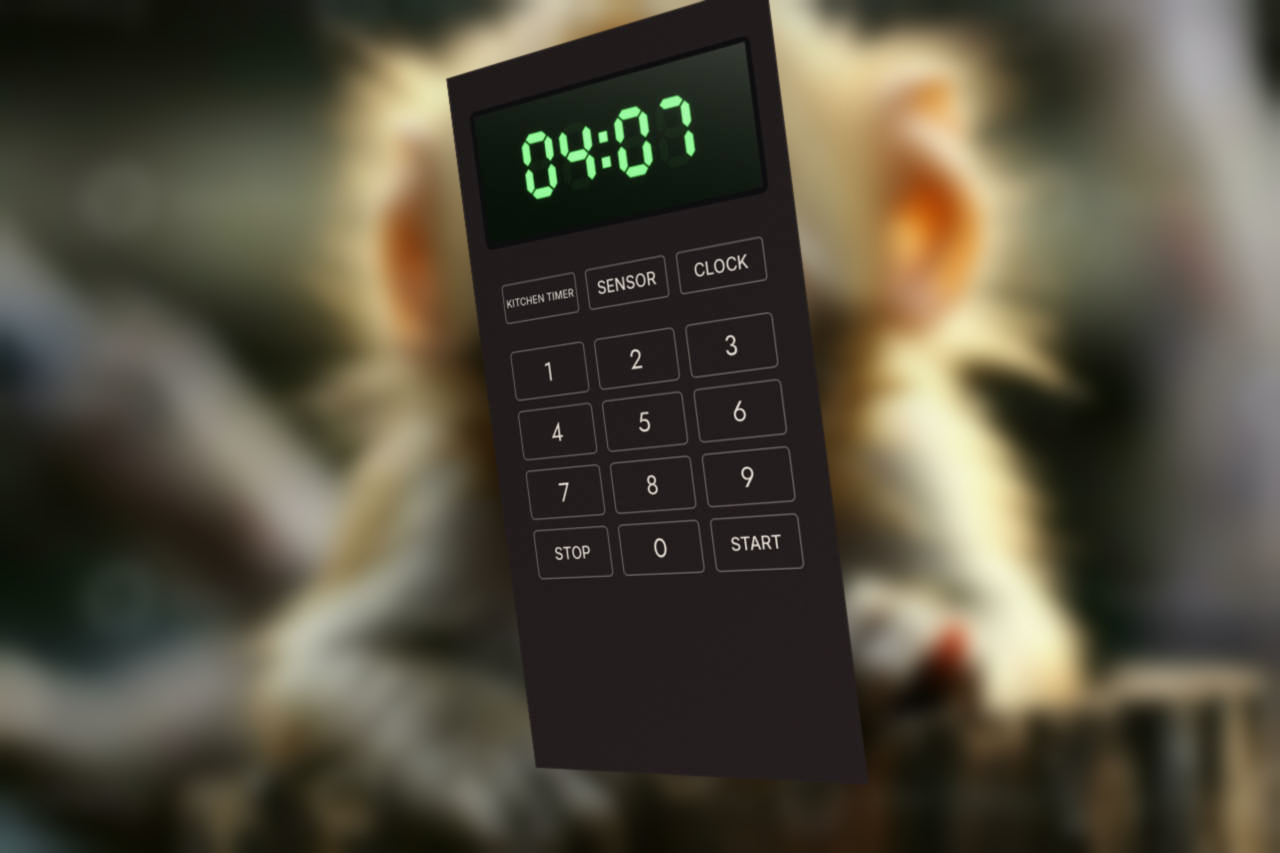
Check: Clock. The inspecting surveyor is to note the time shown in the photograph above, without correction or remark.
4:07
